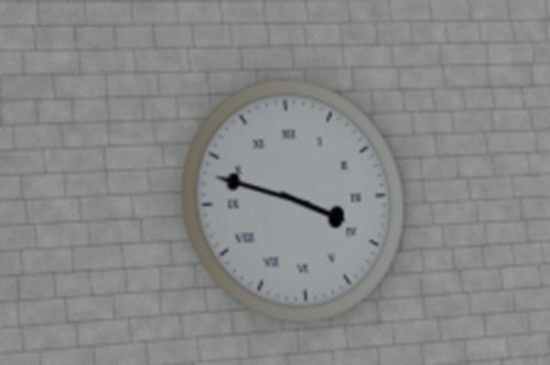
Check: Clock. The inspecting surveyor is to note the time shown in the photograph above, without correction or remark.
3:48
